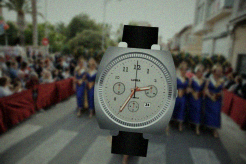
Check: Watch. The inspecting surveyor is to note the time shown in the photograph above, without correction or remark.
2:35
